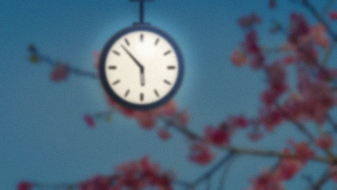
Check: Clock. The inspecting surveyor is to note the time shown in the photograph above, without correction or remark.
5:53
